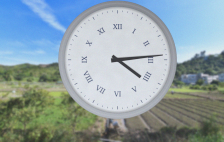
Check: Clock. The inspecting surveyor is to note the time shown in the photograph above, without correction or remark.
4:14
